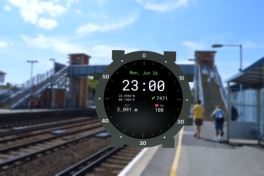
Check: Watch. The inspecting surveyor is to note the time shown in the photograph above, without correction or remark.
23:00
